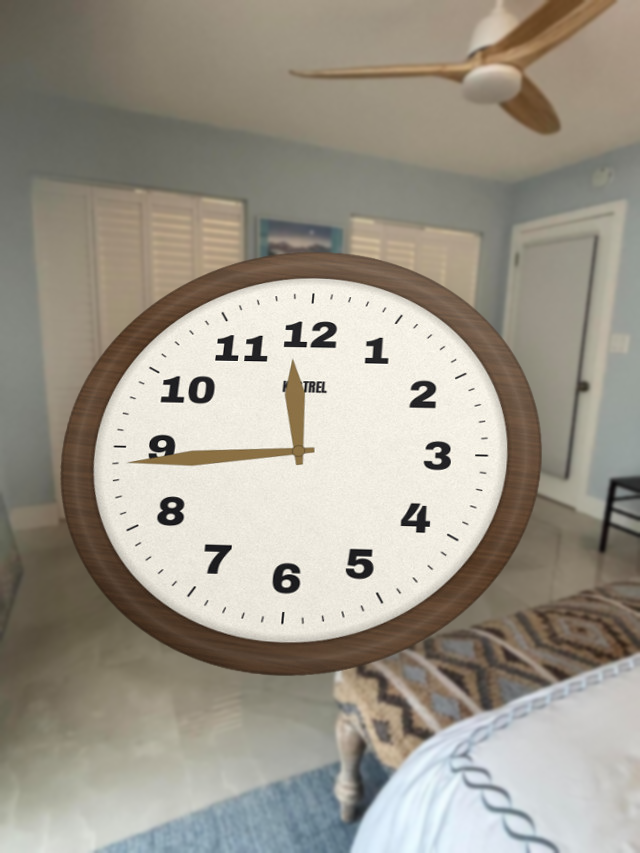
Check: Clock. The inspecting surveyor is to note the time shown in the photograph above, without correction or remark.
11:44
